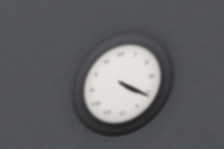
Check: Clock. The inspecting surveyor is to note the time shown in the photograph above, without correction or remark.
4:21
